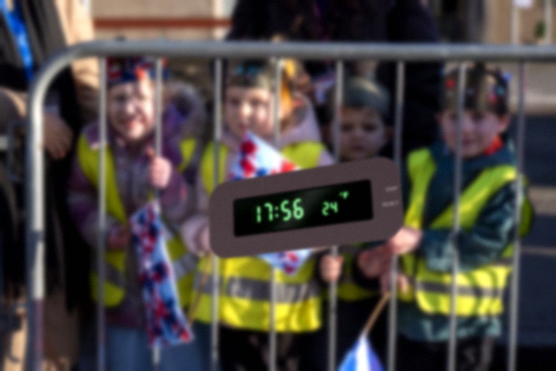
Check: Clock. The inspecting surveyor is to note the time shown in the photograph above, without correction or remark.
17:56
